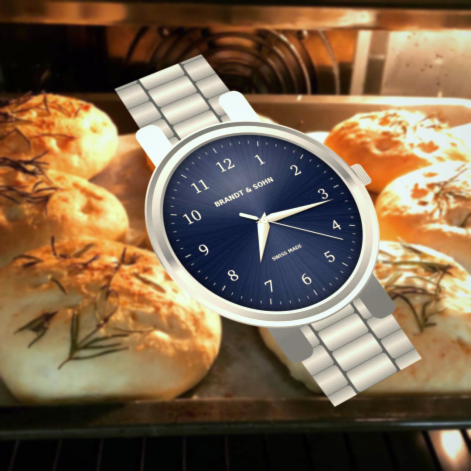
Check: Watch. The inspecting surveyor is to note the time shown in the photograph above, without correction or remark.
7:16:22
